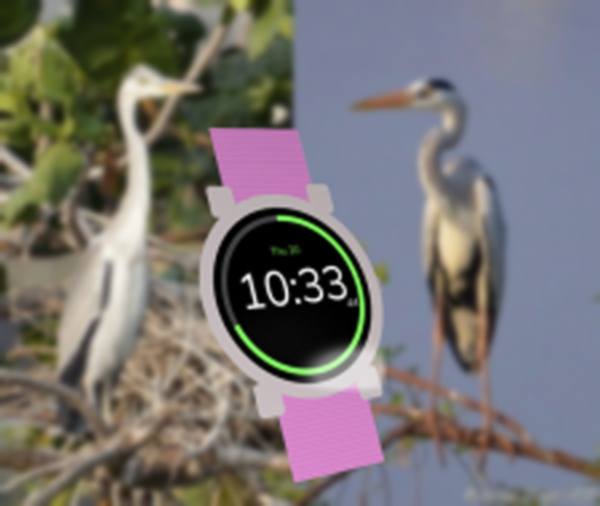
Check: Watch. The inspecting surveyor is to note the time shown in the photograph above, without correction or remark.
10:33
